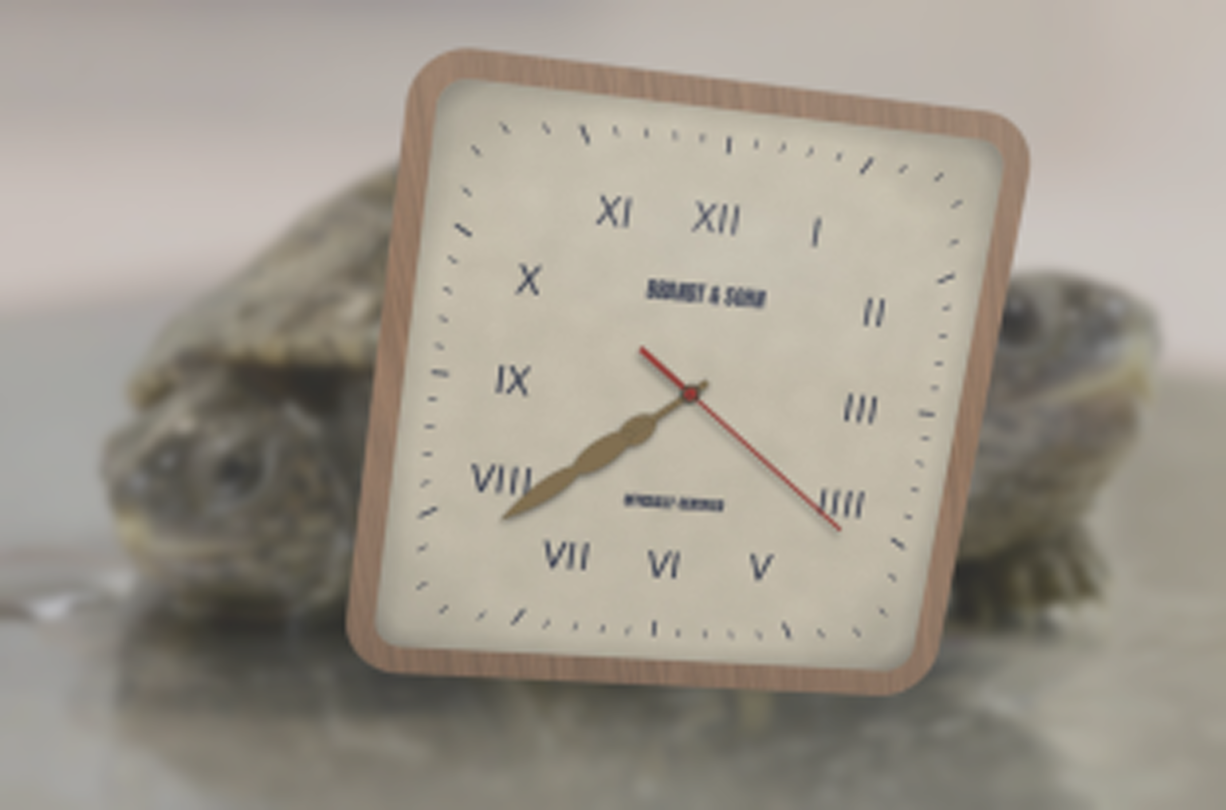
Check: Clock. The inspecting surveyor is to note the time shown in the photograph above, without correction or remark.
7:38:21
